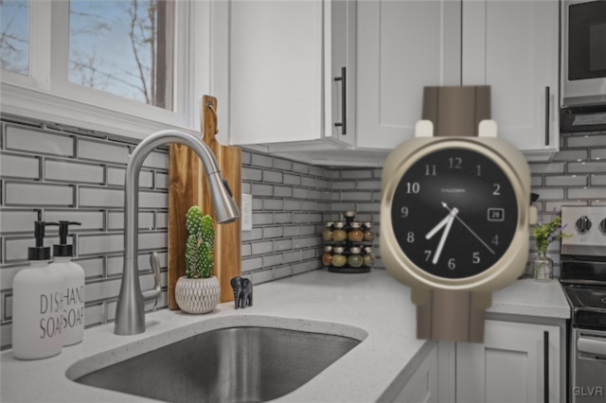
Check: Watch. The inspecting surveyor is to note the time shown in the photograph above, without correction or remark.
7:33:22
